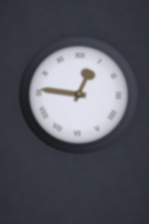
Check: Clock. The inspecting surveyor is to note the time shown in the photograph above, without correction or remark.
12:46
